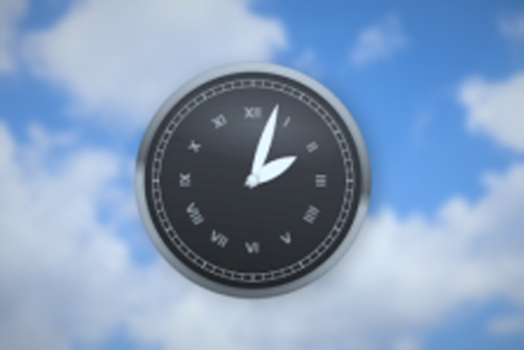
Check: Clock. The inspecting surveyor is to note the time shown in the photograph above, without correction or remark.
2:03
